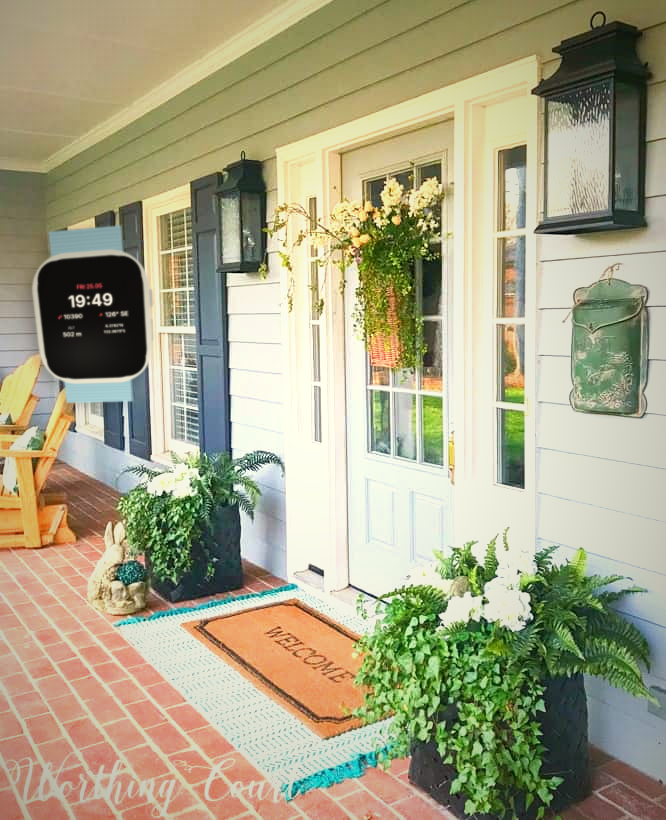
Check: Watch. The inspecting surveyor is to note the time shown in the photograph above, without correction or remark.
19:49
